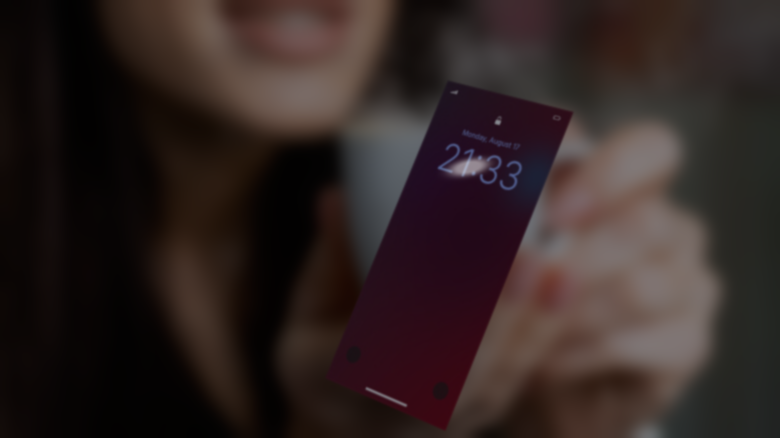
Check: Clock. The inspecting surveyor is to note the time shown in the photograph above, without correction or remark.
21:33
